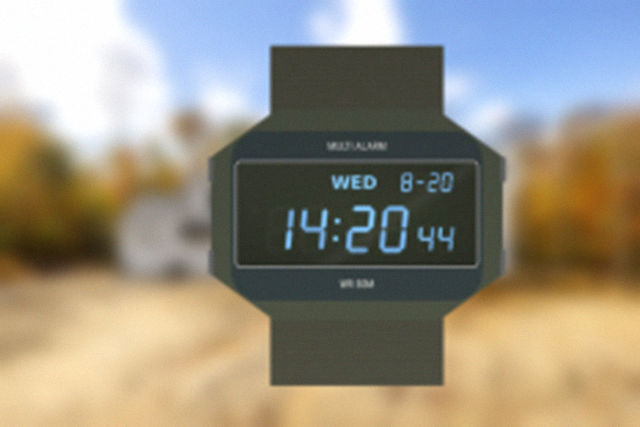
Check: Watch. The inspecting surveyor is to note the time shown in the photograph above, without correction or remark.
14:20:44
